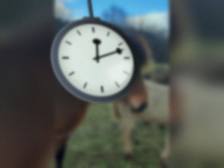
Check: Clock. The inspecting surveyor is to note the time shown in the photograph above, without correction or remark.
12:12
